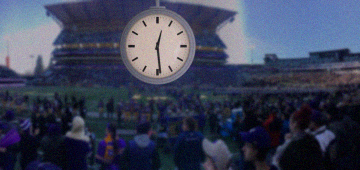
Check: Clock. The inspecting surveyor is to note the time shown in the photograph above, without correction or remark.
12:29
